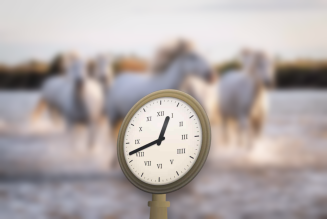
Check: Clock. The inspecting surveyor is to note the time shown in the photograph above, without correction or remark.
12:42
